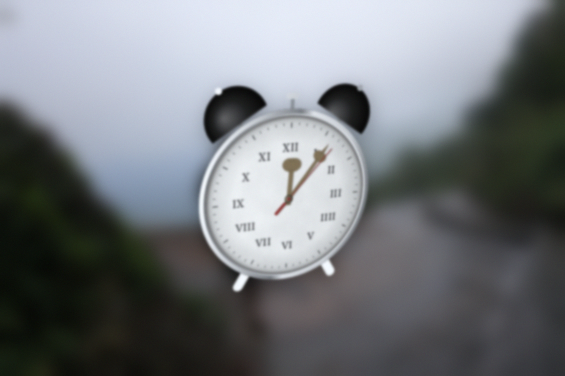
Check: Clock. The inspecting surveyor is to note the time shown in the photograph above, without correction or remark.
12:06:07
